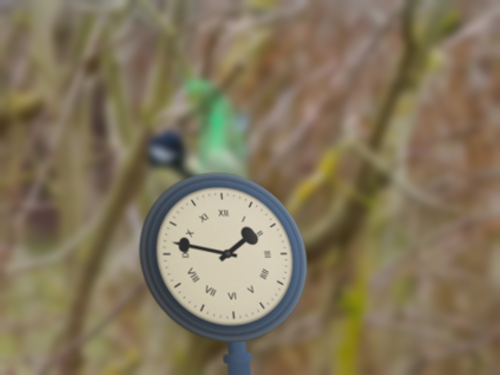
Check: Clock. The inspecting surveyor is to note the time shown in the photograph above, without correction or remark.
1:47
